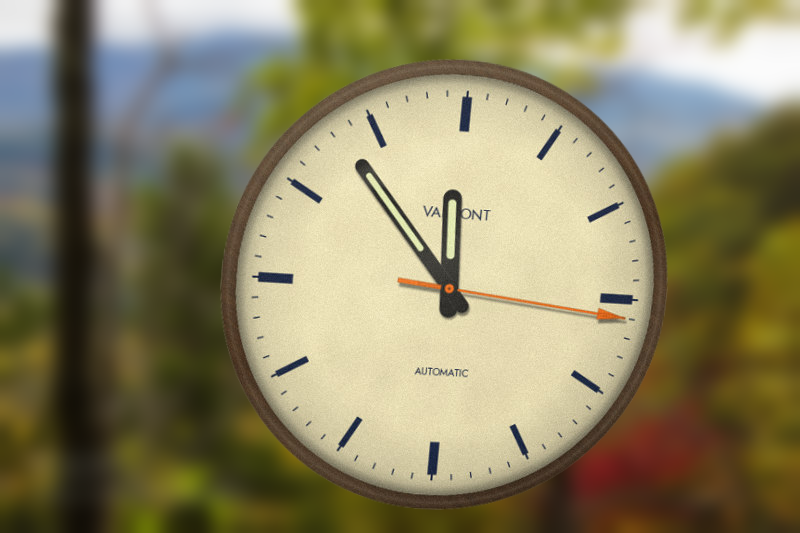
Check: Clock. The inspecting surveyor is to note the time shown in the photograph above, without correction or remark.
11:53:16
